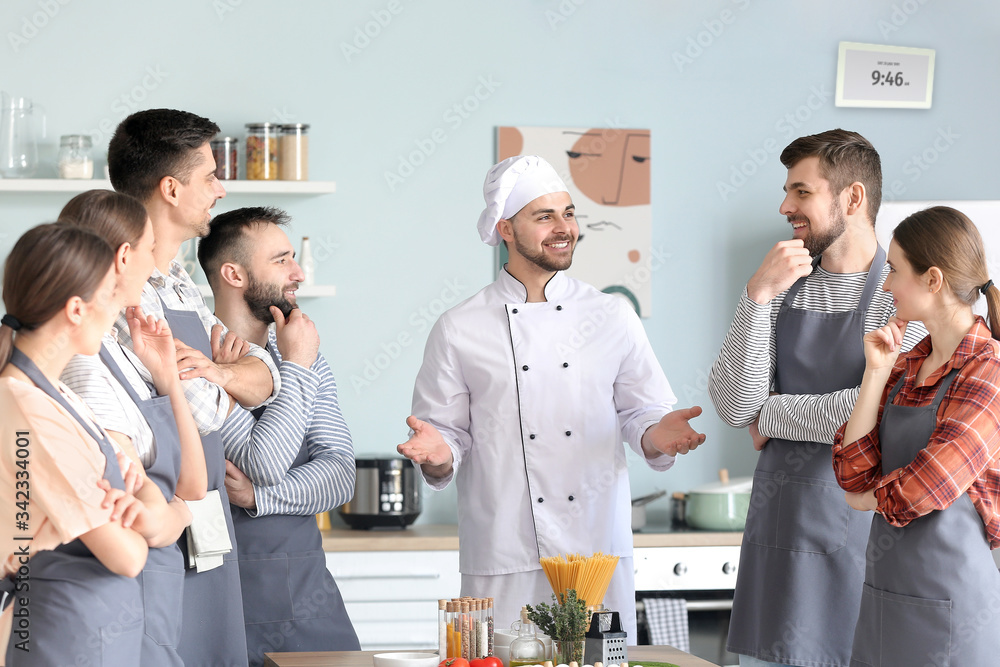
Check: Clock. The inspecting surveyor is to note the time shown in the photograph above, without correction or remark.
9:46
